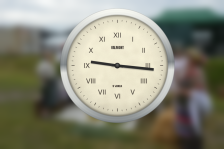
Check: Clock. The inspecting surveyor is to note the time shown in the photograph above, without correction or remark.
9:16
